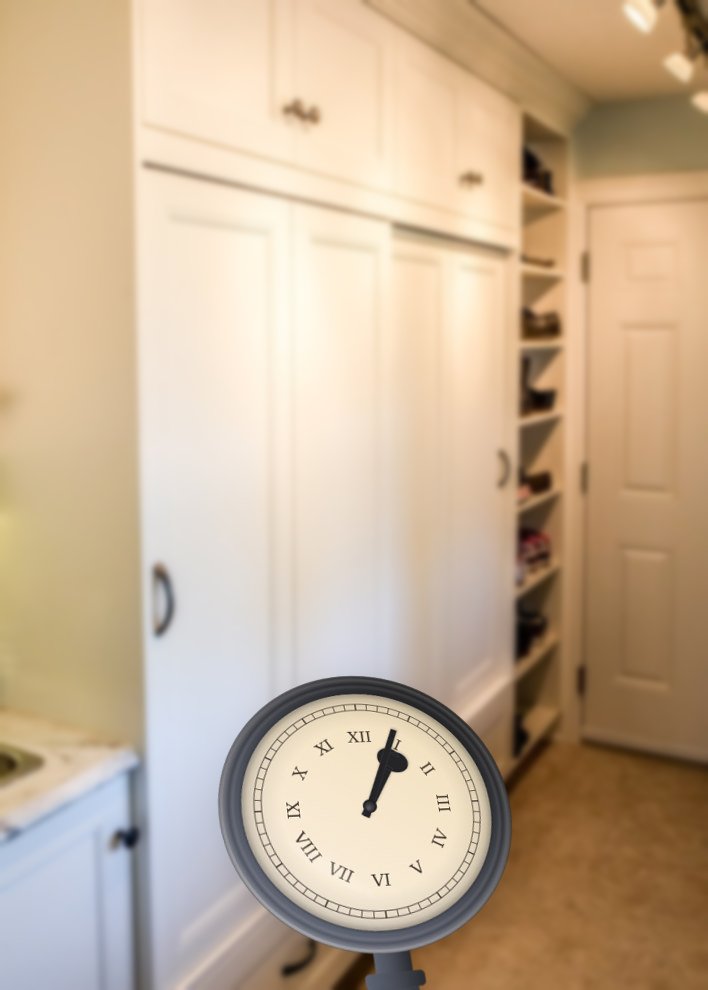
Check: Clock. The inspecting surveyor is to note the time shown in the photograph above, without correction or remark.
1:04
